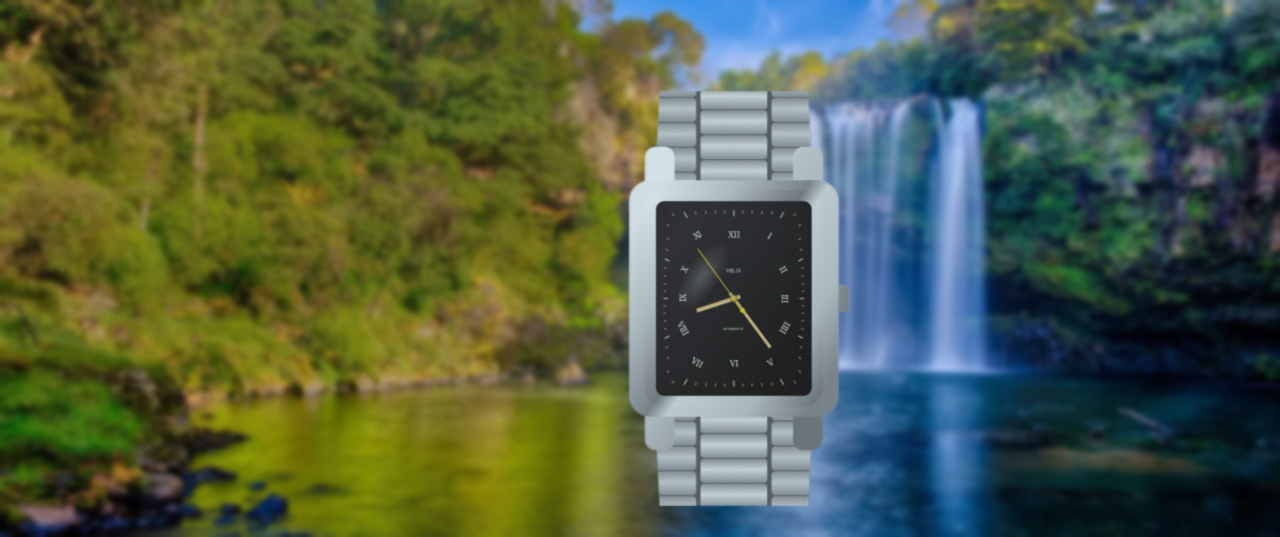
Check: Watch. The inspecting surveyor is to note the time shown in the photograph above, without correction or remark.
8:23:54
